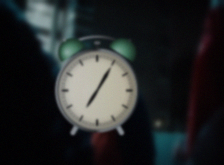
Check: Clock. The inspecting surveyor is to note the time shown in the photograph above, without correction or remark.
7:05
